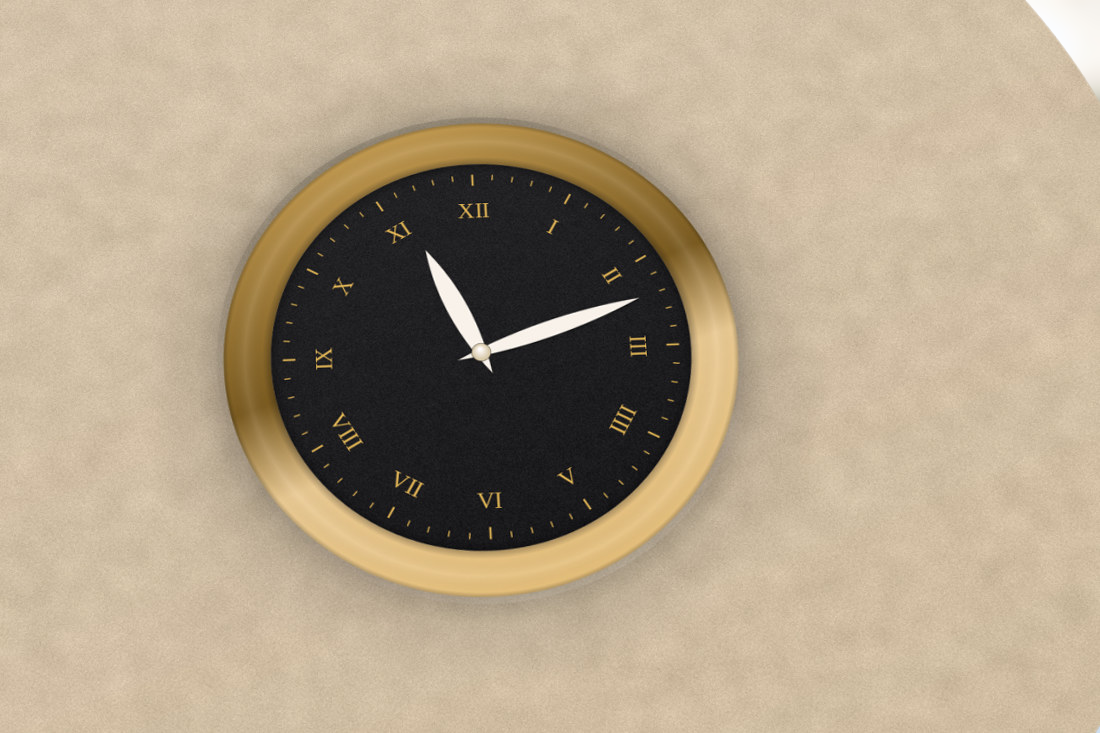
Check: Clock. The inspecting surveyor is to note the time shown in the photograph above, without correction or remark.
11:12
